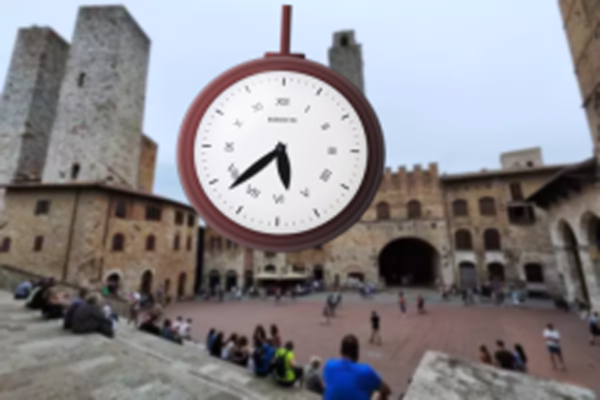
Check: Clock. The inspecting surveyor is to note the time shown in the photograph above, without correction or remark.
5:38
